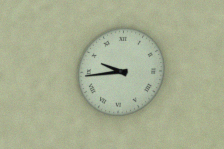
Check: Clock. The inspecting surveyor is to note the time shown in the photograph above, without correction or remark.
9:44
